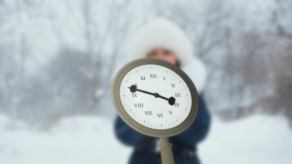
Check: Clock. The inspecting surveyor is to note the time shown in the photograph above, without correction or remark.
3:48
